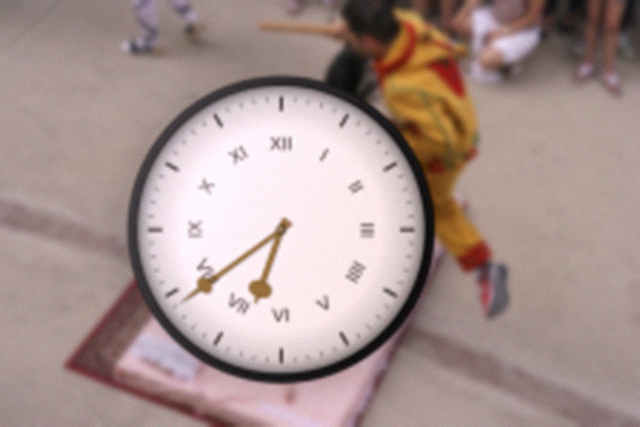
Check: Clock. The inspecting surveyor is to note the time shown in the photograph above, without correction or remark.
6:39
